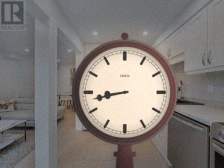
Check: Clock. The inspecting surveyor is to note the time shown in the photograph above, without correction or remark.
8:43
